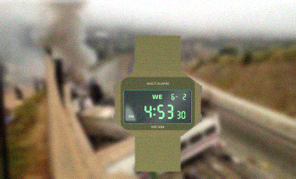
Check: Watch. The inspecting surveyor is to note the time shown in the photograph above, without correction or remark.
4:53:30
